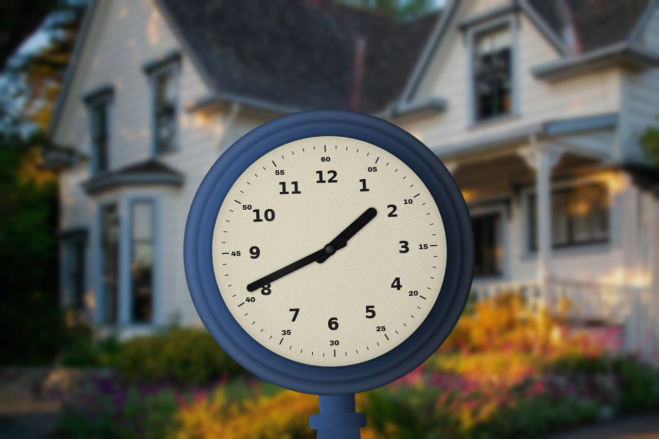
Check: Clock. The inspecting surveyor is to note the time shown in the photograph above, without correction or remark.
1:41
